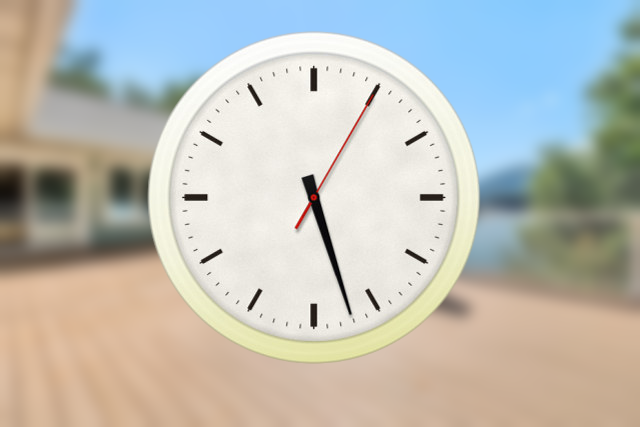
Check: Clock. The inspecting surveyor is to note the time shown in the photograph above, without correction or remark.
5:27:05
